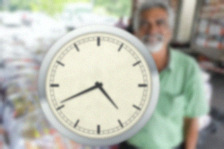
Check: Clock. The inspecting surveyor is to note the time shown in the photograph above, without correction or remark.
4:41
